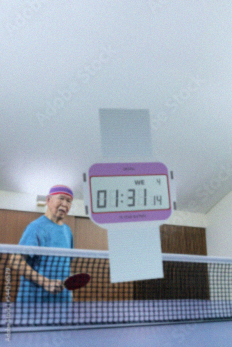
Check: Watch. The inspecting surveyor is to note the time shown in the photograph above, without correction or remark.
1:31:14
